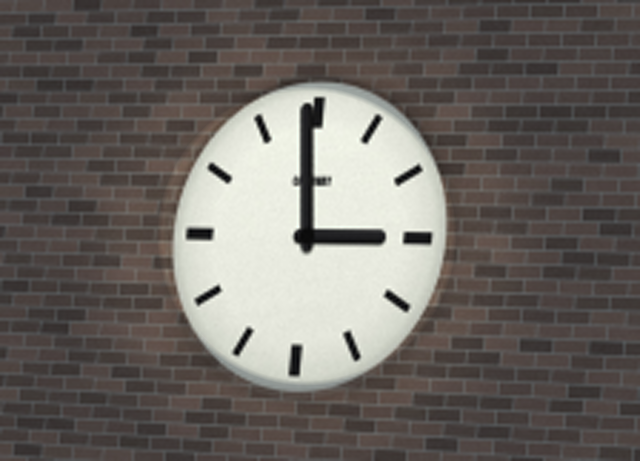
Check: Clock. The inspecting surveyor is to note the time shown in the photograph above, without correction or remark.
2:59
